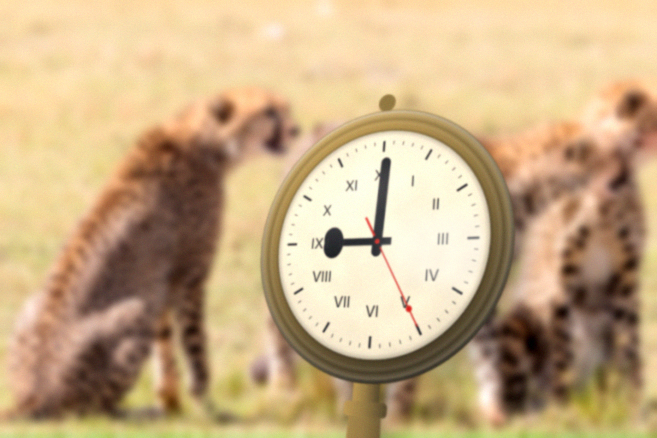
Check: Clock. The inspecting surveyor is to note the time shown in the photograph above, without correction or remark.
9:00:25
